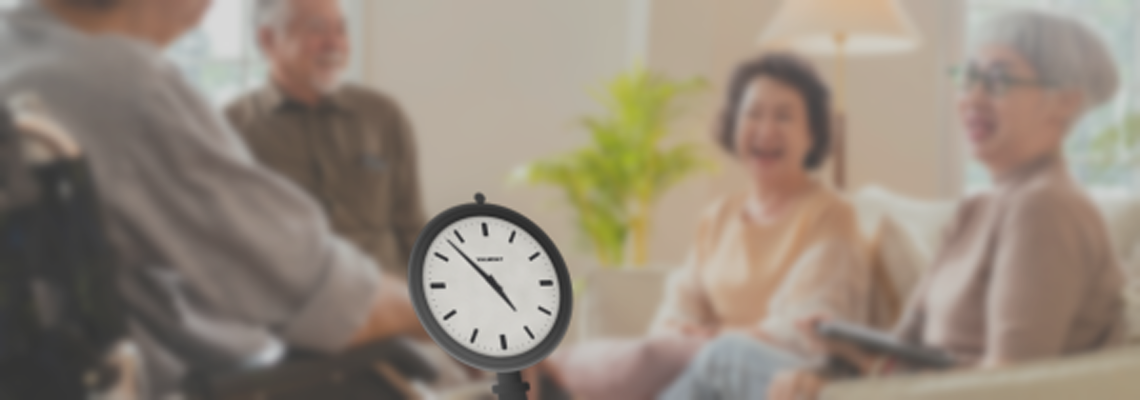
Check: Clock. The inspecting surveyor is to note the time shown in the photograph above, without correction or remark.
4:53
